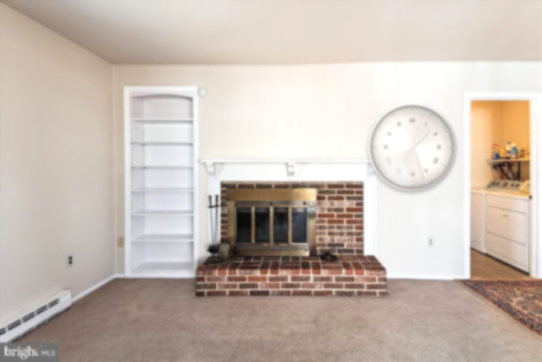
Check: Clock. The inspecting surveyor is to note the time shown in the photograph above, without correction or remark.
1:27
